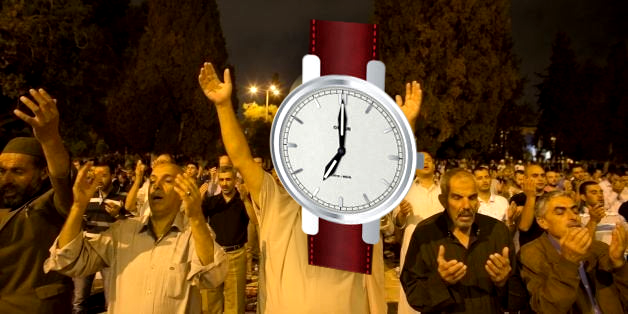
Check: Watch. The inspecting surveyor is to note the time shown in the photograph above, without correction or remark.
7:00
